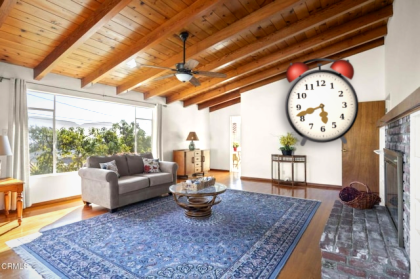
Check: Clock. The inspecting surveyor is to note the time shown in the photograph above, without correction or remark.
5:42
